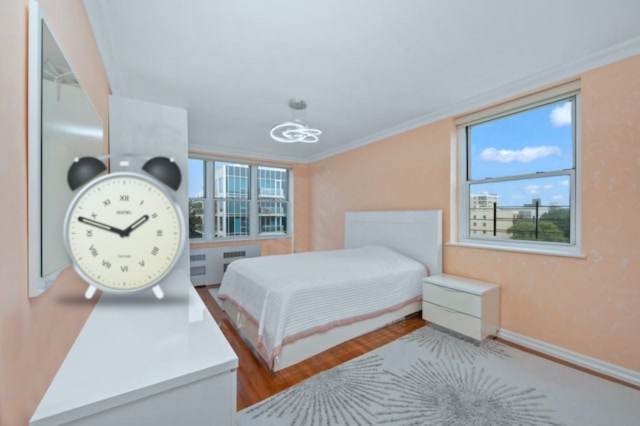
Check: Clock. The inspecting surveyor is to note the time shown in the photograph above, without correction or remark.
1:48
